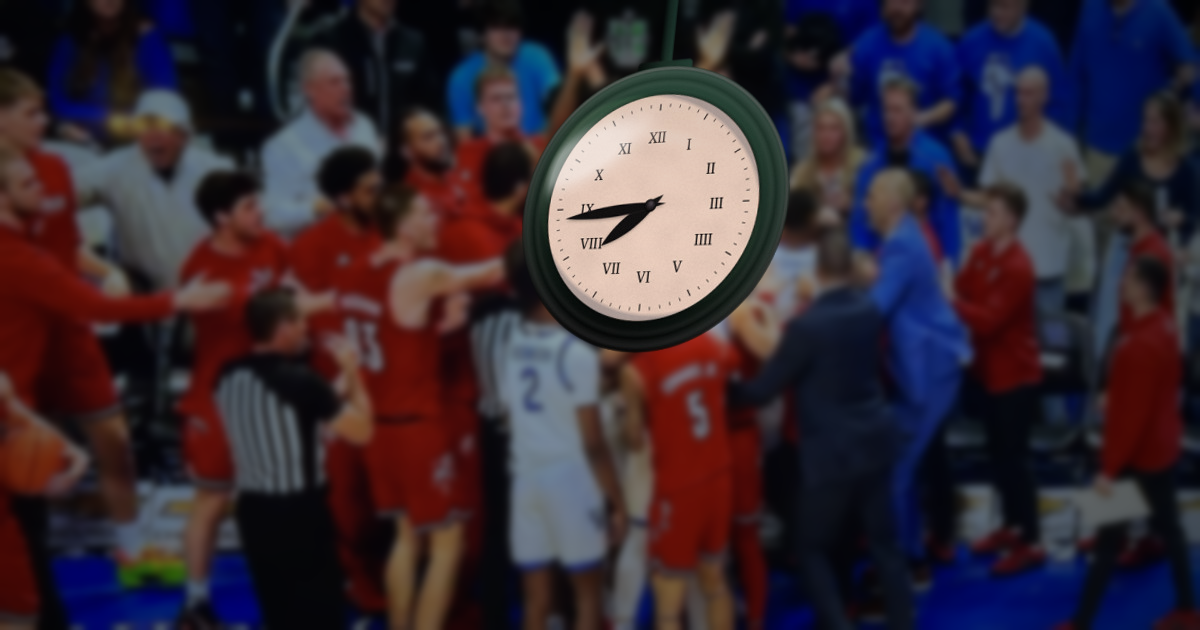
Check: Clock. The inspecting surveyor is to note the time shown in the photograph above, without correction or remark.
7:44
